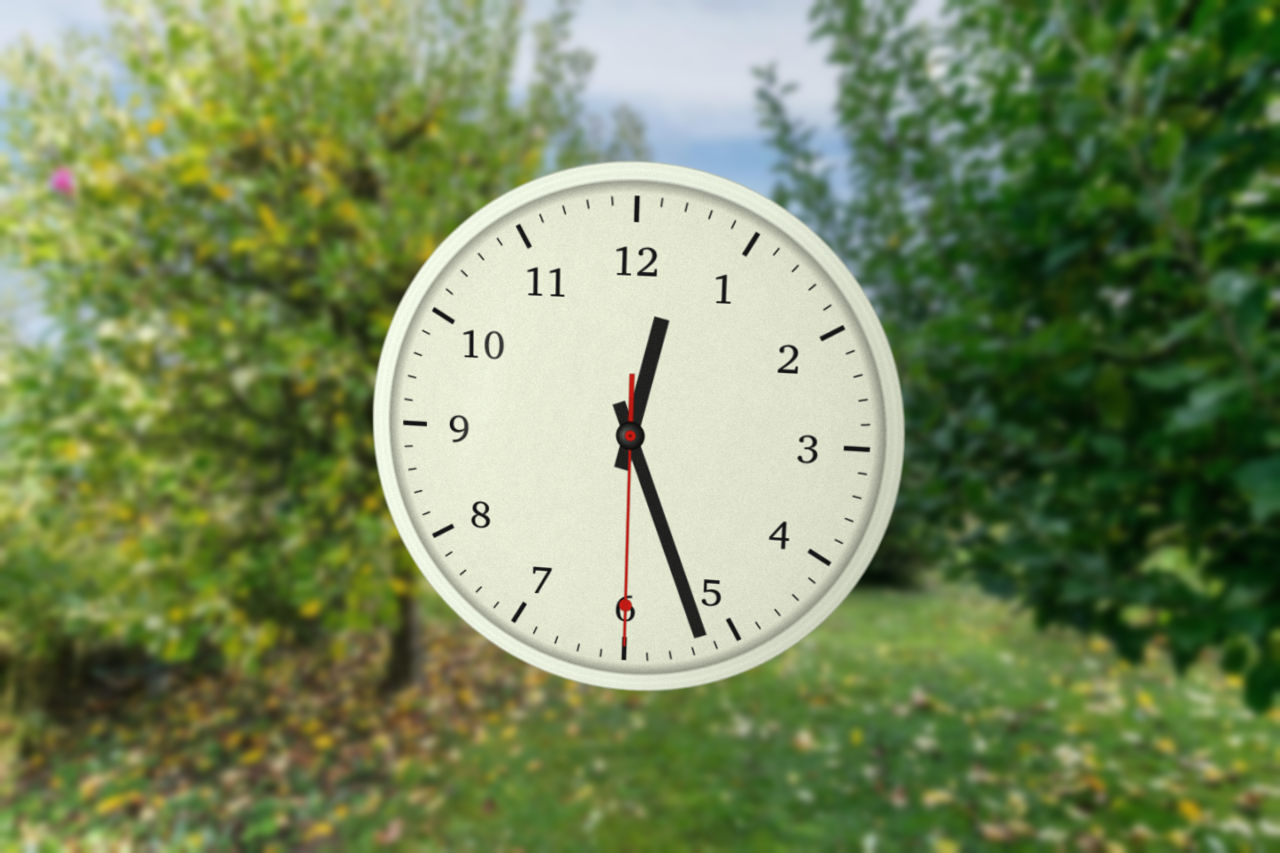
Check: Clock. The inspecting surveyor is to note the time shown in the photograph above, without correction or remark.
12:26:30
